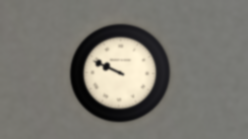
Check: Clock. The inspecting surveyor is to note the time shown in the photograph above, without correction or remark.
9:49
